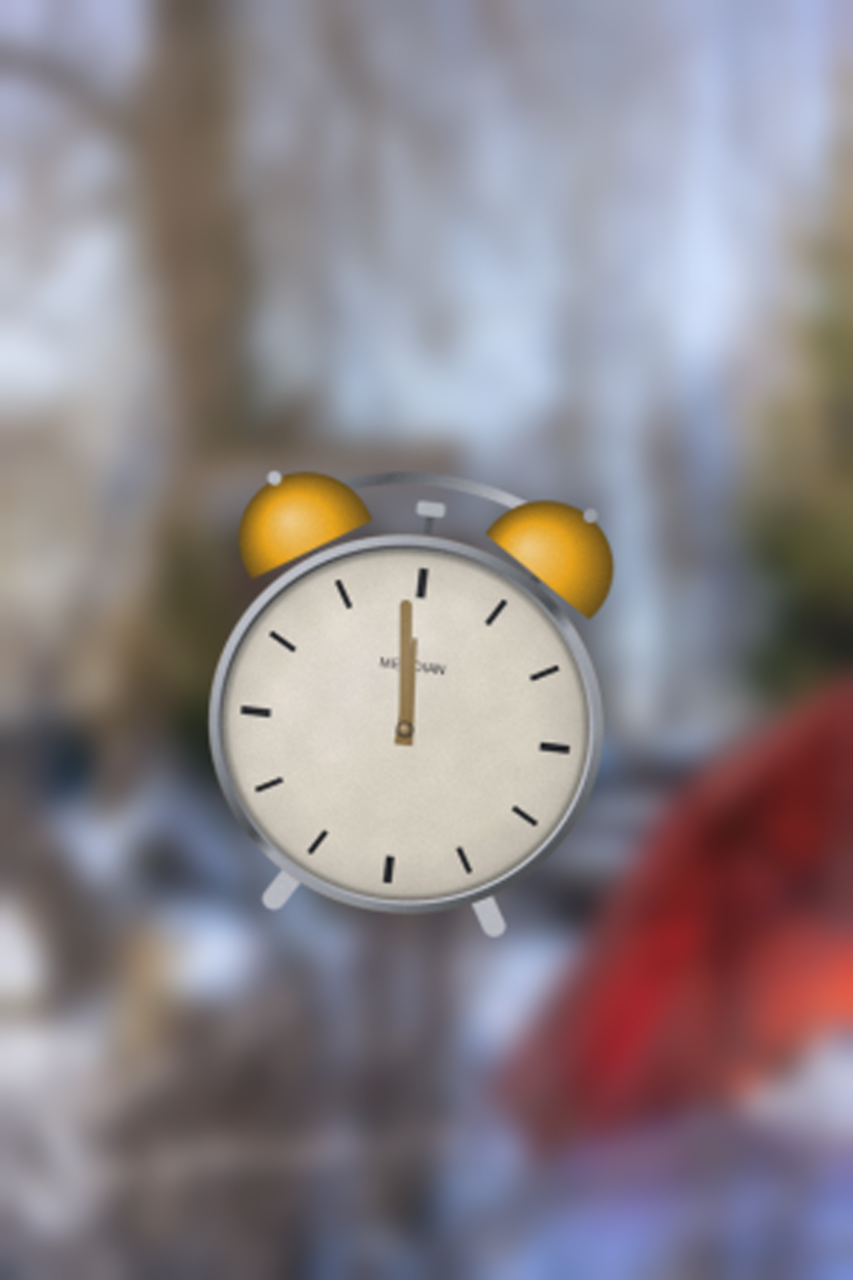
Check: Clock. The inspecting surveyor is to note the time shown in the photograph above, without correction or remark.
11:59
